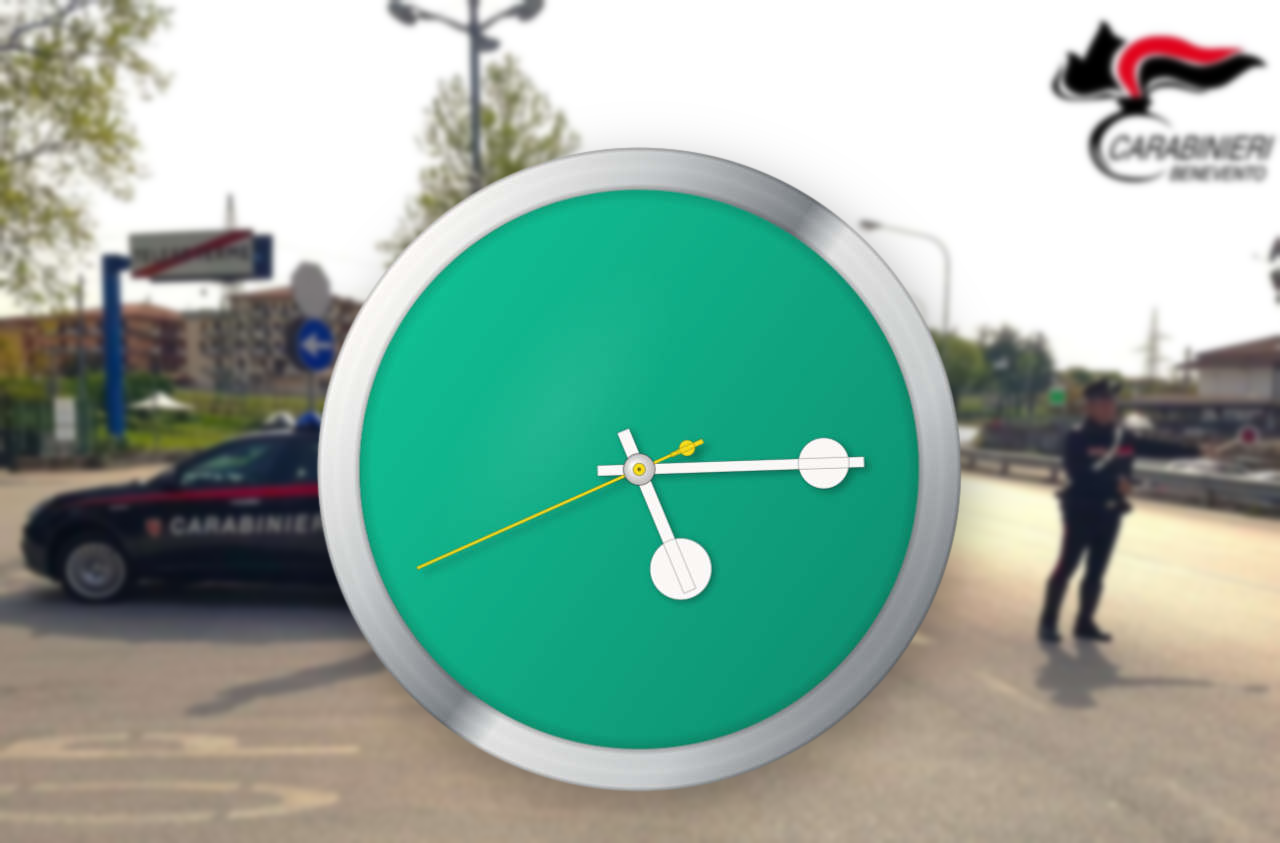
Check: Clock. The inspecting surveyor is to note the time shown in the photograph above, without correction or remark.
5:14:41
